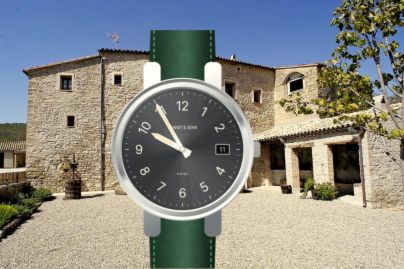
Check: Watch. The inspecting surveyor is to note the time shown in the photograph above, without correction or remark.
9:55
